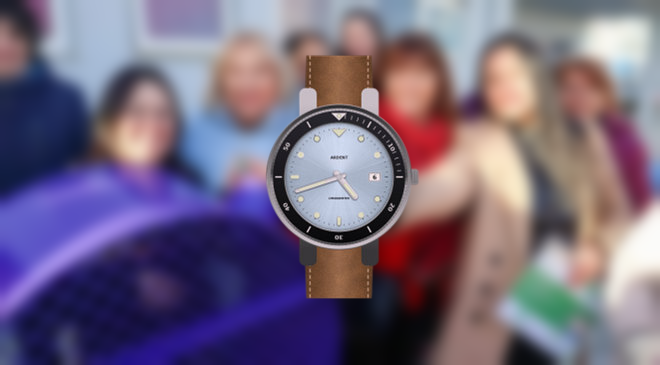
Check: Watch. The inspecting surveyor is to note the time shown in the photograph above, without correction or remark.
4:42
